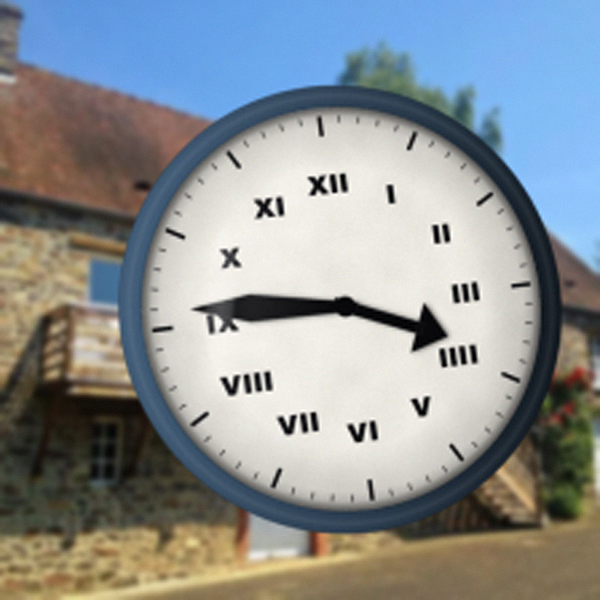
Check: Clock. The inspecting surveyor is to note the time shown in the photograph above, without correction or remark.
3:46
